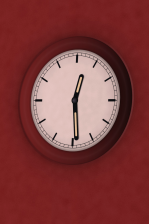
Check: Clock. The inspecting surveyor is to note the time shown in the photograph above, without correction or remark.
12:29
